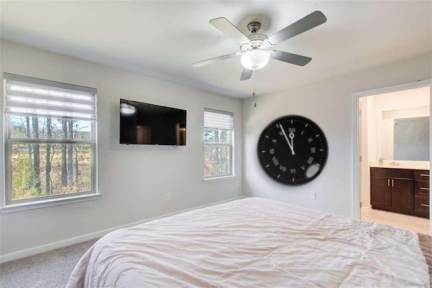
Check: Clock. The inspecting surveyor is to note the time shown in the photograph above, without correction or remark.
11:56
